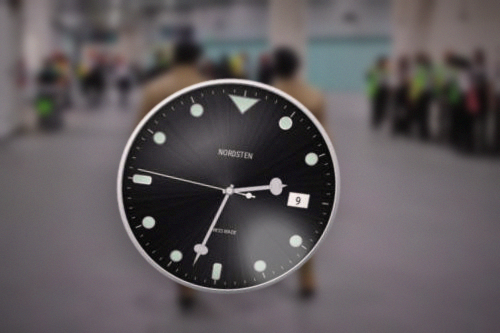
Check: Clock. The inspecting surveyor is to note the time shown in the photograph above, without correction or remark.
2:32:46
